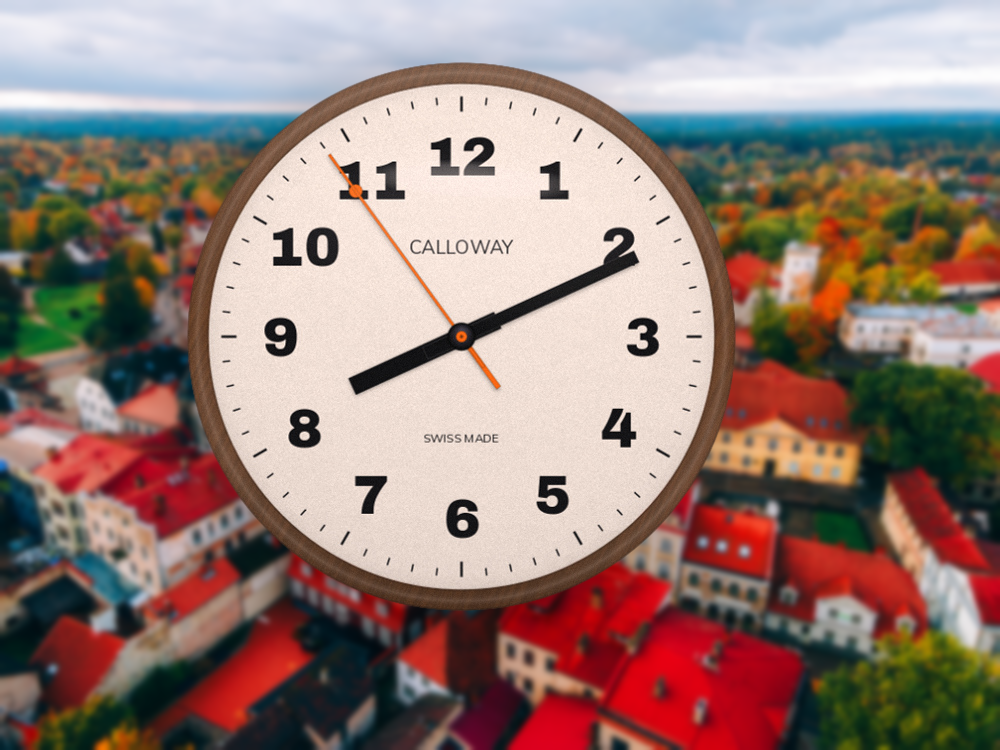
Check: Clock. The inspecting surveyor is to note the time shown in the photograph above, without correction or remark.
8:10:54
